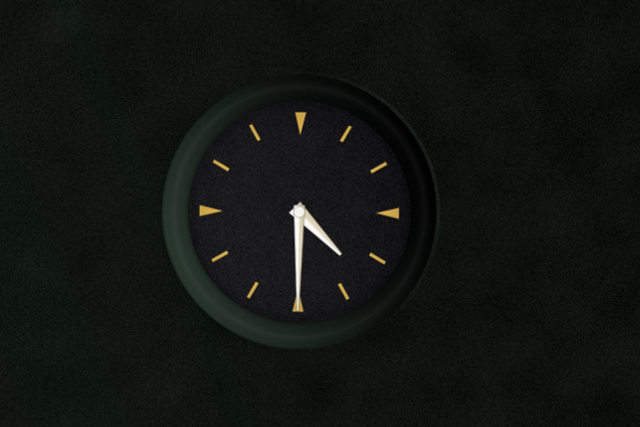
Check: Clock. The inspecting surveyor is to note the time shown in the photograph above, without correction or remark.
4:30
